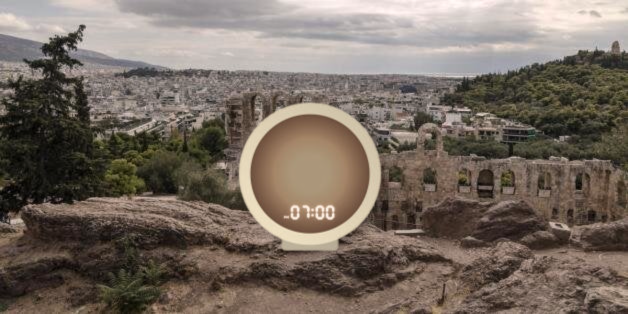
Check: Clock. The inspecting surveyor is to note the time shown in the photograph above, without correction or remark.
7:00
